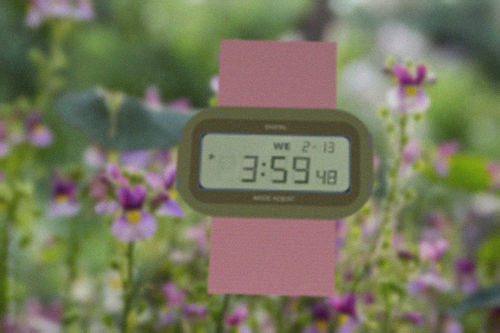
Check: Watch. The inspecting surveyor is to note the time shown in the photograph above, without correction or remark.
3:59:48
